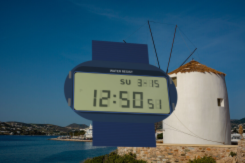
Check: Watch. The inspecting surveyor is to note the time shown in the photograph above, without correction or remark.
12:50:51
